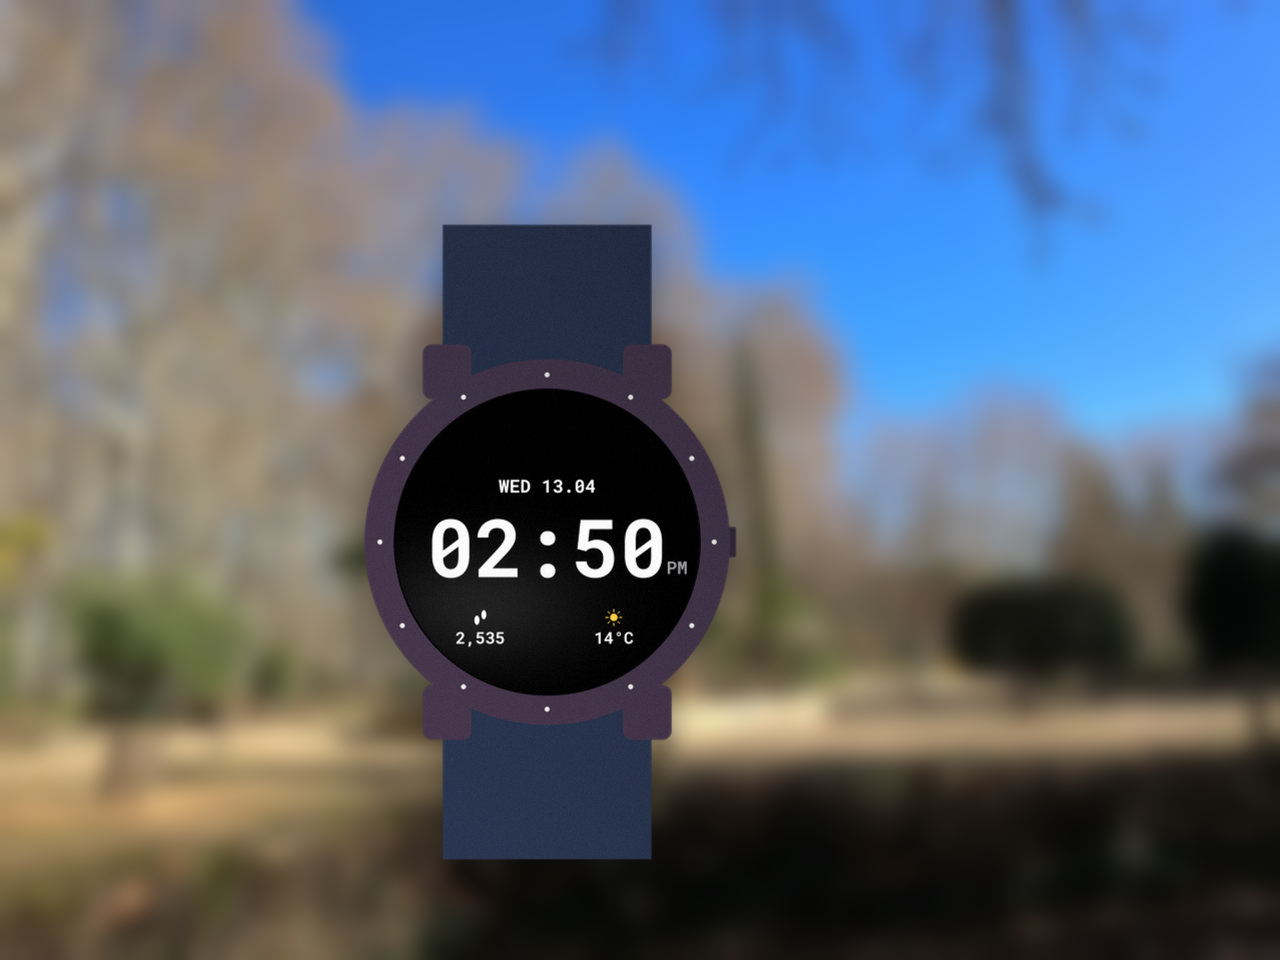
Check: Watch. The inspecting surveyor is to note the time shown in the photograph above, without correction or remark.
2:50
